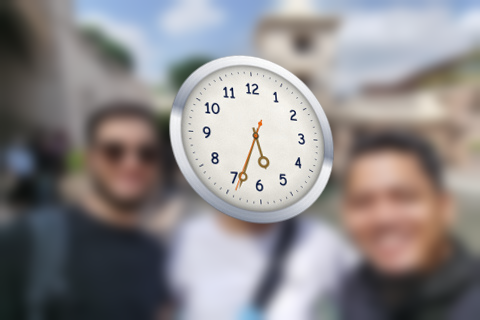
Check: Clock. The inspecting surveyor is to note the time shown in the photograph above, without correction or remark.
5:33:34
